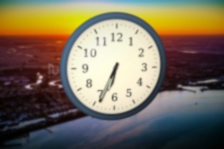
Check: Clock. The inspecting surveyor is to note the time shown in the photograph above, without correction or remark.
6:34
